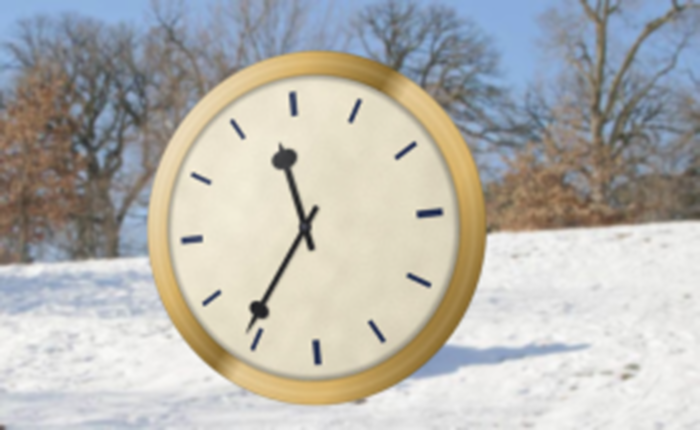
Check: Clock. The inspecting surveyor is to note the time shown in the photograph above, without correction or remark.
11:36
